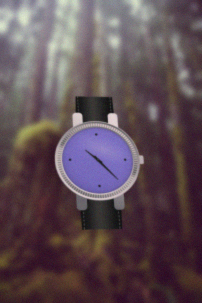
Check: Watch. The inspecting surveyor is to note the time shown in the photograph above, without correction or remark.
10:23
